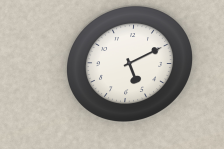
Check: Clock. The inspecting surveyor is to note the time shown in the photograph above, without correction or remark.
5:10
